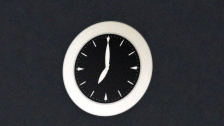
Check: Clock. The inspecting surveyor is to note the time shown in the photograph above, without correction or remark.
7:00
